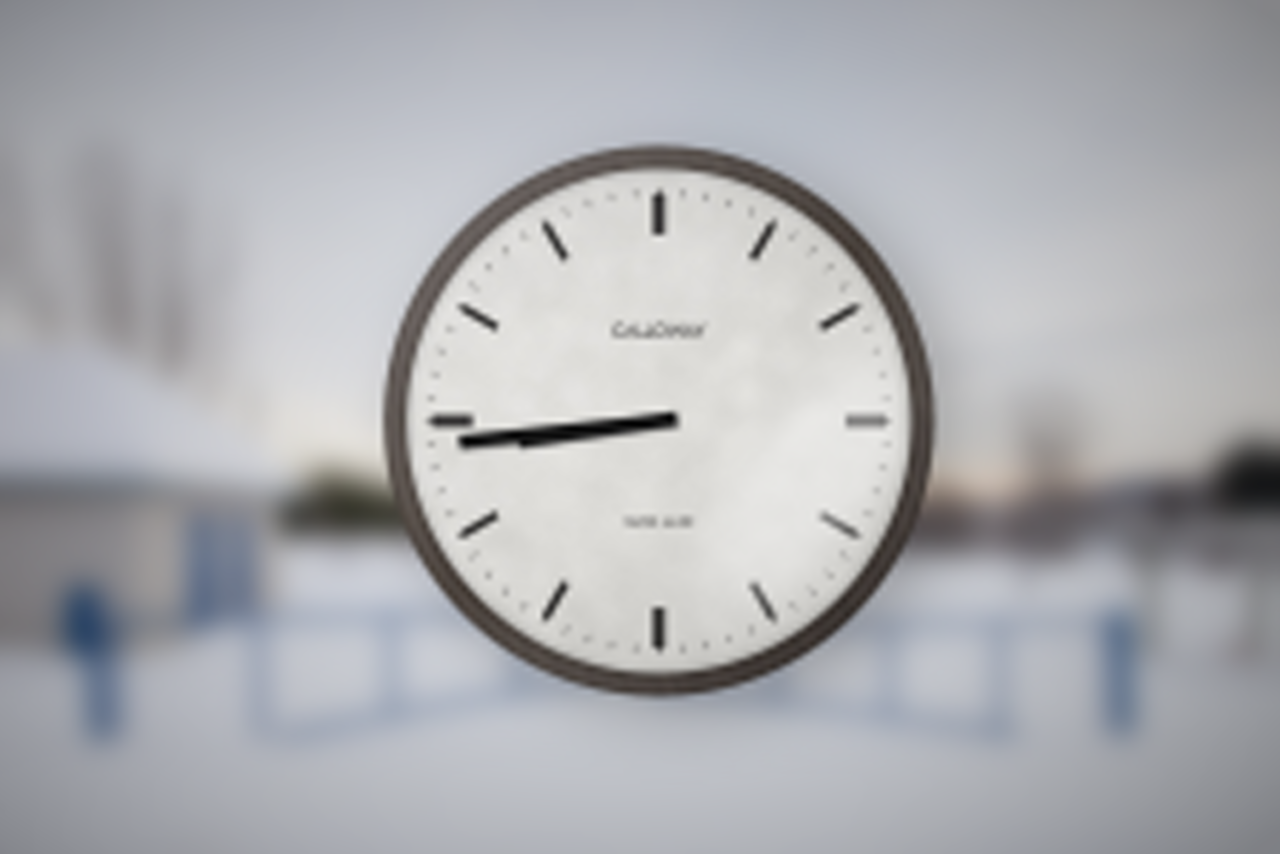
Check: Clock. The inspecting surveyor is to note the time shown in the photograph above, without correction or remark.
8:44
